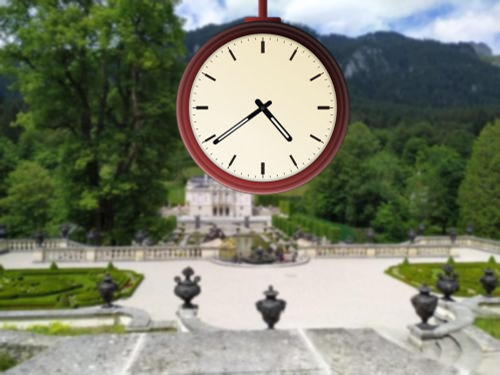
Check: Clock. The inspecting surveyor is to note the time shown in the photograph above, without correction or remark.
4:39
